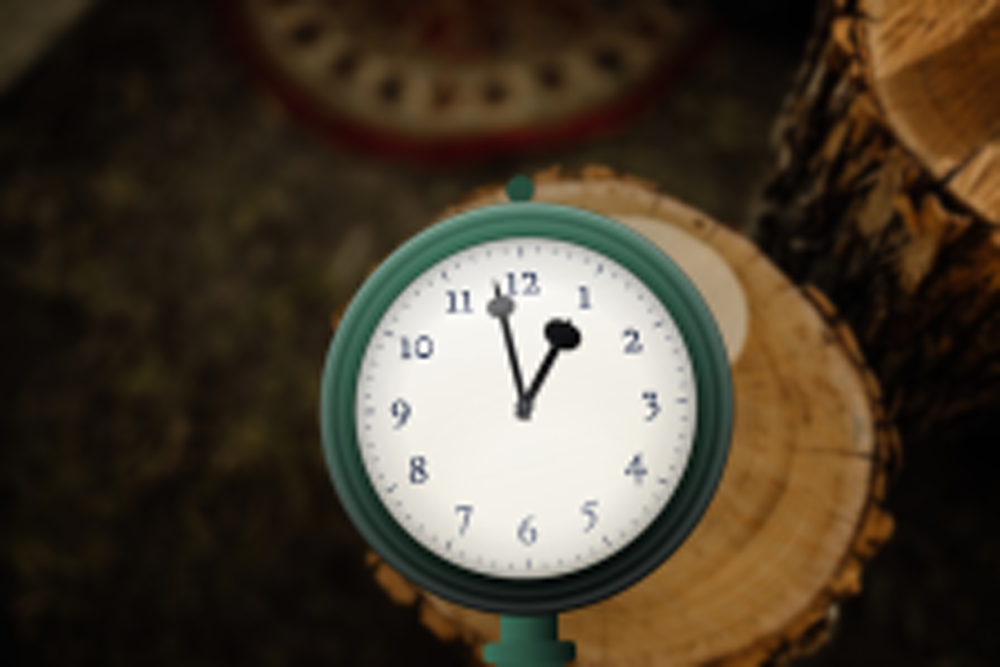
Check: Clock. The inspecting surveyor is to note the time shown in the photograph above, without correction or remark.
12:58
